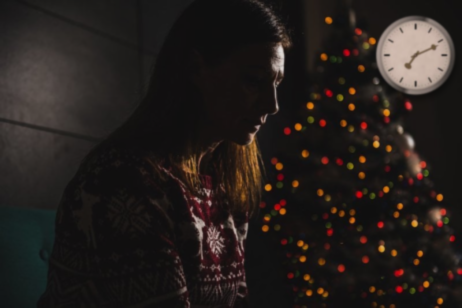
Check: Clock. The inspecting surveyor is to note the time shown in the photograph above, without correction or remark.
7:11
